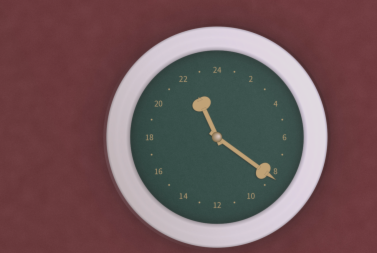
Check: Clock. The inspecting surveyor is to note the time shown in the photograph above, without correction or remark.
22:21
